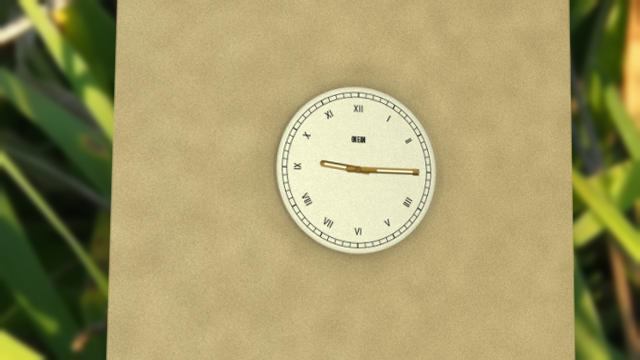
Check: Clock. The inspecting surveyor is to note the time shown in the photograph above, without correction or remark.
9:15
